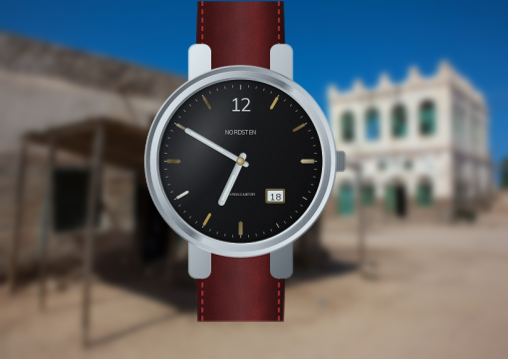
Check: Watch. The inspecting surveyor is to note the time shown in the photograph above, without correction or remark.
6:50
